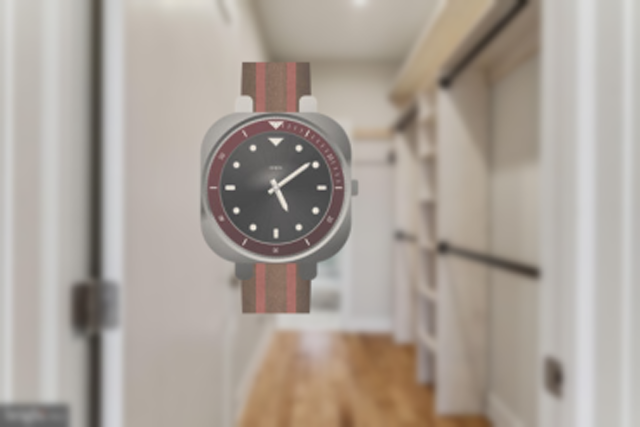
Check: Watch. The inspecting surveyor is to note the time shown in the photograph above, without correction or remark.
5:09
